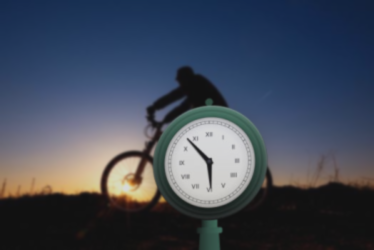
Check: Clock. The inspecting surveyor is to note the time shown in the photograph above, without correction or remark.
5:53
